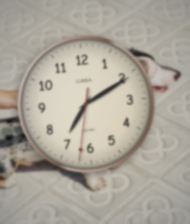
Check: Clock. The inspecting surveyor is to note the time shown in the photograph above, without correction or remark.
7:10:32
